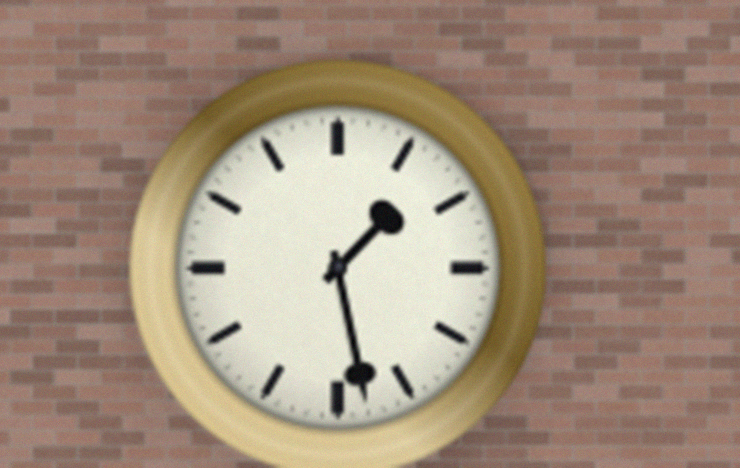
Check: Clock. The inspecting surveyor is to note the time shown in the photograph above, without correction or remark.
1:28
